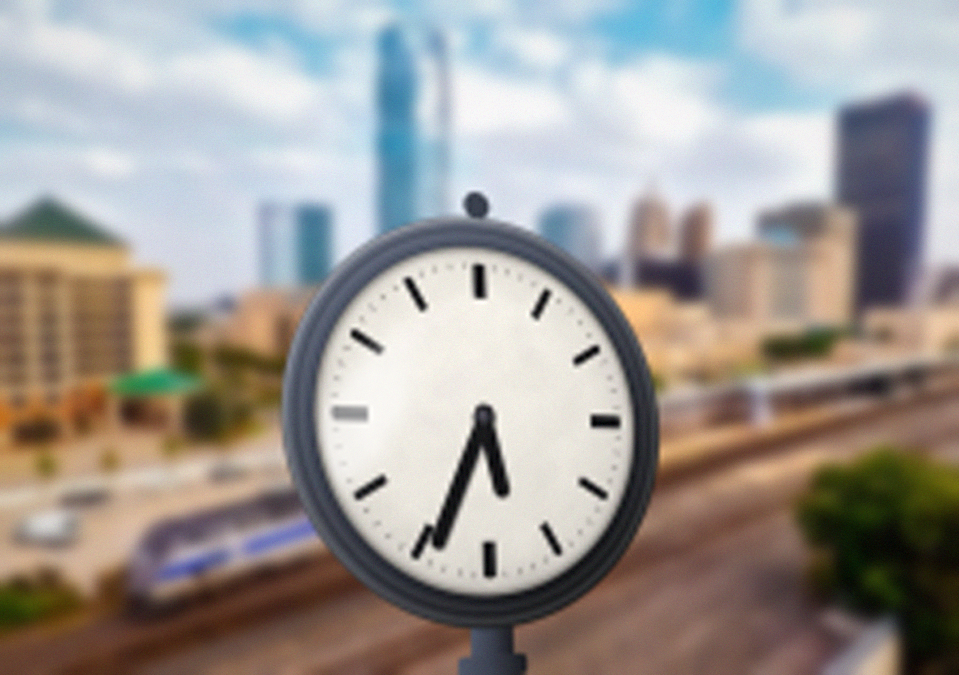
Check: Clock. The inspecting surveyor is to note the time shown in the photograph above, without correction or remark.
5:34
